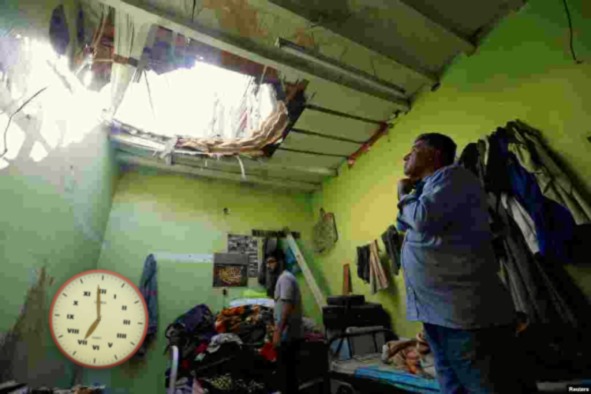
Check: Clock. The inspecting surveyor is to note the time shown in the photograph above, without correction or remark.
6:59
